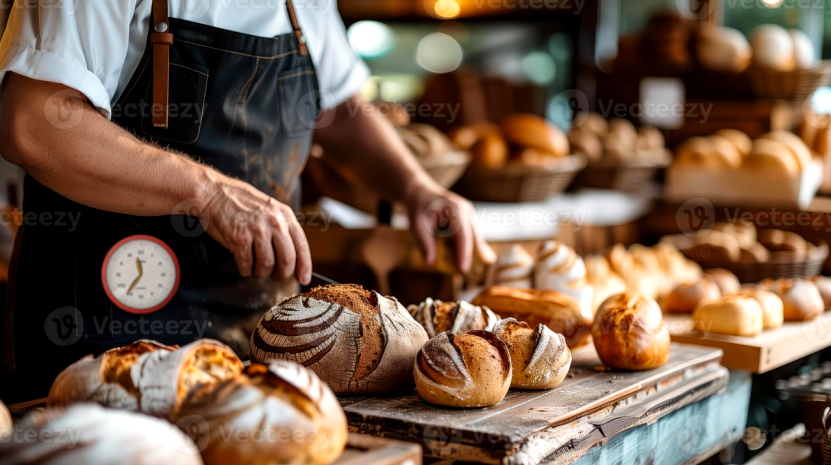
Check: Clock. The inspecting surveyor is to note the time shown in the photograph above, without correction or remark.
11:36
